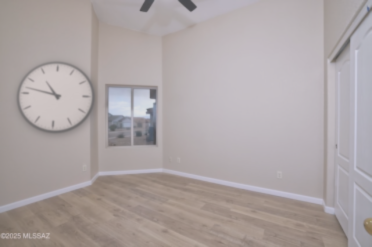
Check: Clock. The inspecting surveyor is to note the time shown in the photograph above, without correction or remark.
10:47
